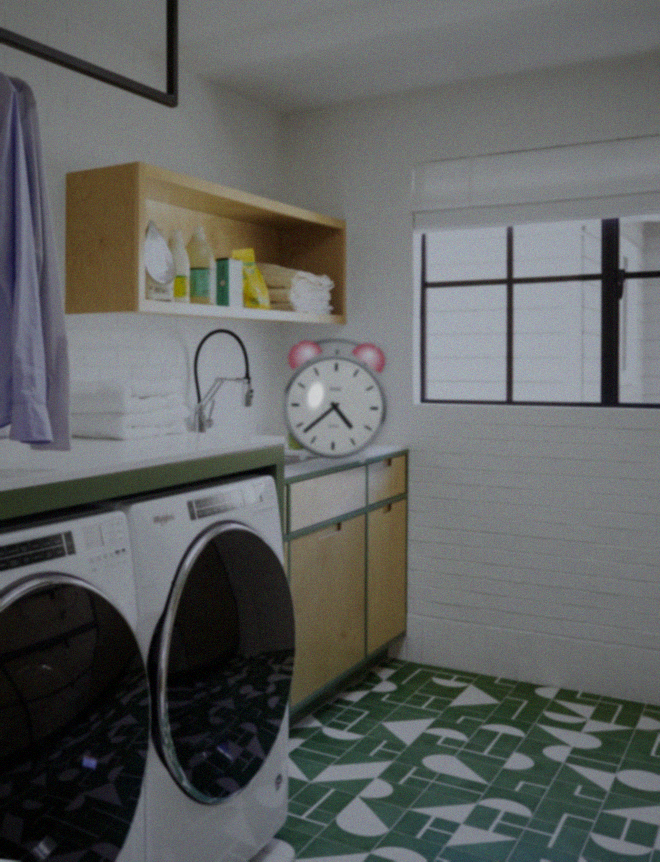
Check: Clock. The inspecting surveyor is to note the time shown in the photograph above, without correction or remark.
4:38
